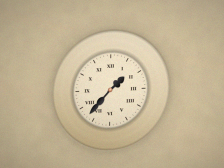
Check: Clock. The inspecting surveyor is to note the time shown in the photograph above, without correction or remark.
1:37
